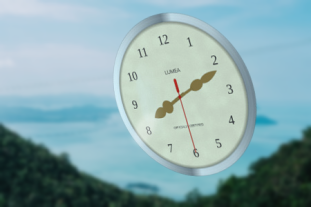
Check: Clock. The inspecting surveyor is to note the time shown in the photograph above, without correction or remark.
8:11:30
